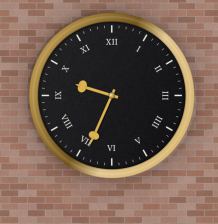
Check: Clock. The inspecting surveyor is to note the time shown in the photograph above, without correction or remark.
9:34
